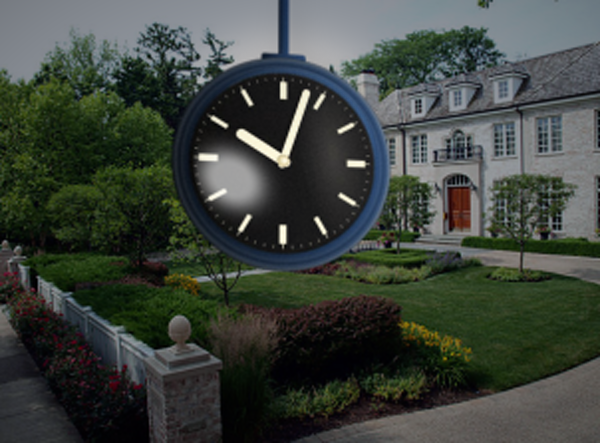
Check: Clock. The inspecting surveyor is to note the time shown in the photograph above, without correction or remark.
10:03
